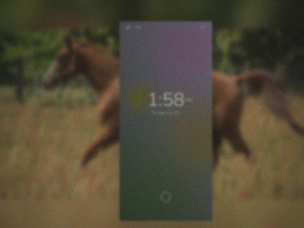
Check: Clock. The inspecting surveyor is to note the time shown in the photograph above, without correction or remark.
1:58
